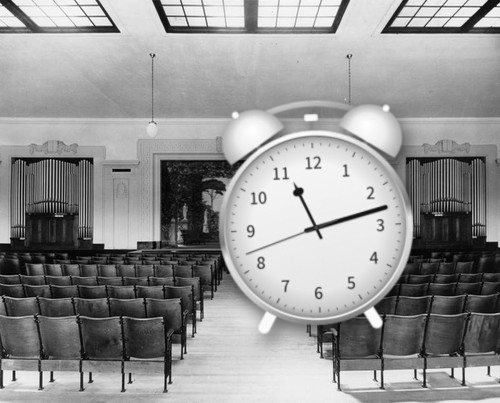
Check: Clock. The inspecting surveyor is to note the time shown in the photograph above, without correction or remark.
11:12:42
